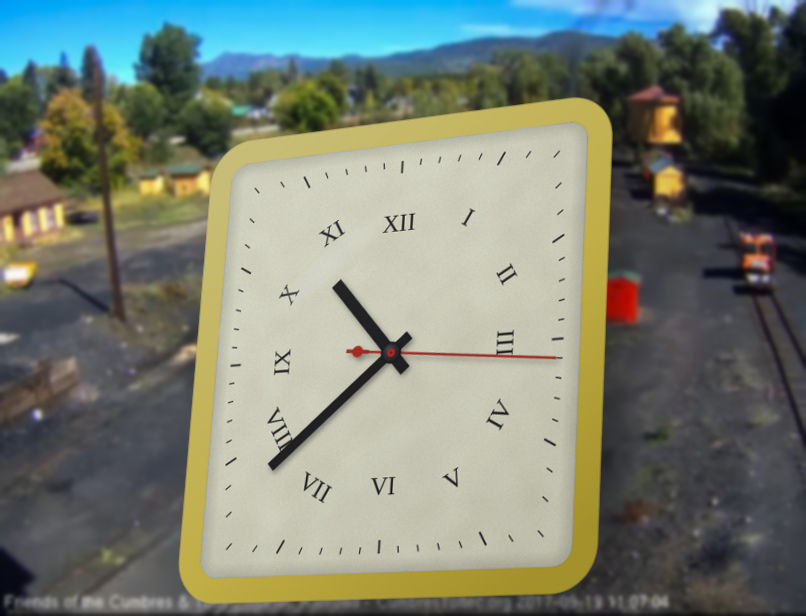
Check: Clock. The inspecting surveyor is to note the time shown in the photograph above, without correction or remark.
10:38:16
